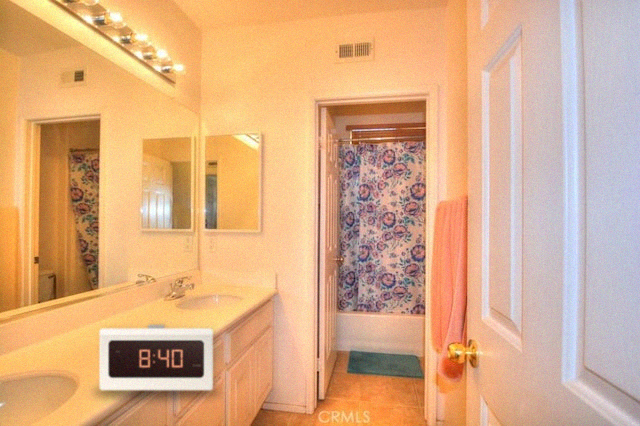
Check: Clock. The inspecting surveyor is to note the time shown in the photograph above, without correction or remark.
8:40
